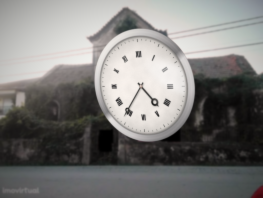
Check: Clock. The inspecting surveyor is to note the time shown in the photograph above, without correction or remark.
4:36
